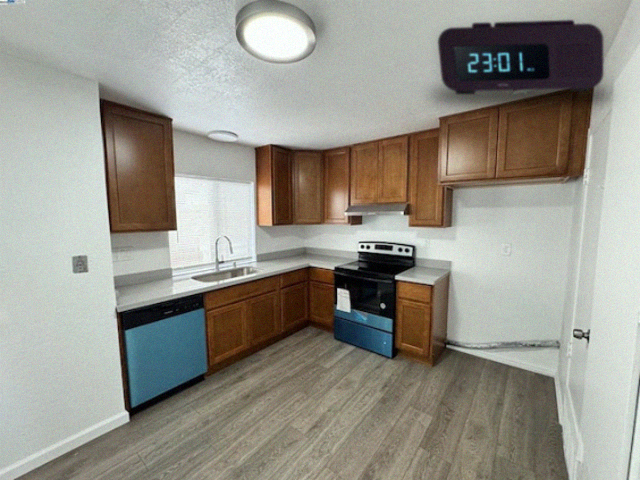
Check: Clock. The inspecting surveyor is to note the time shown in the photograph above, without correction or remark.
23:01
